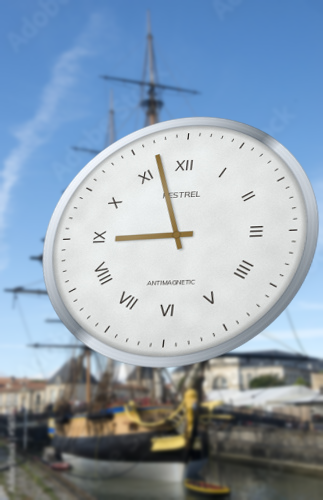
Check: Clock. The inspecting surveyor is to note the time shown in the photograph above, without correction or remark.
8:57
